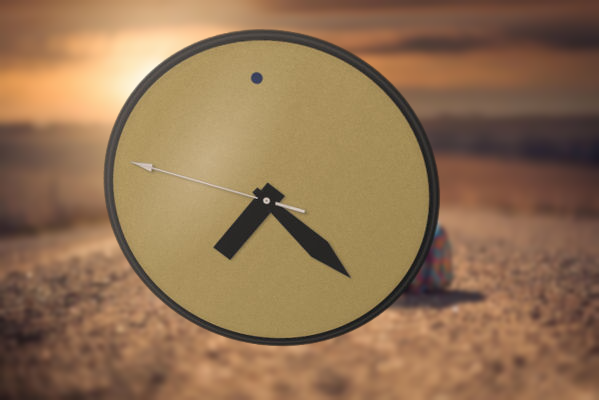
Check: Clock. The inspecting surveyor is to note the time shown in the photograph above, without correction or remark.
7:22:48
